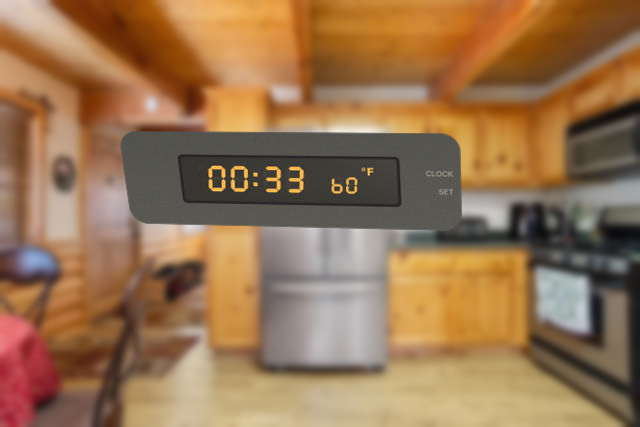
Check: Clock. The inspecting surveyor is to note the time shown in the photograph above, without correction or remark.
0:33
